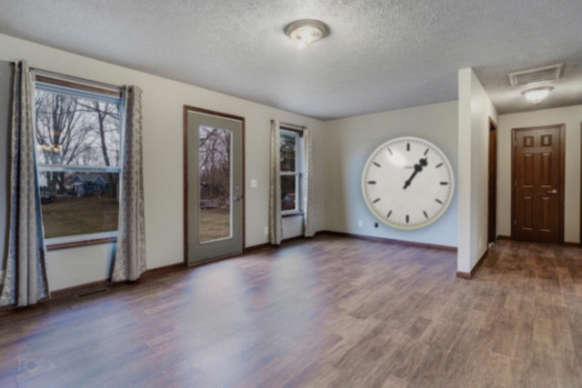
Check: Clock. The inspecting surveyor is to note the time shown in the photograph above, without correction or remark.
1:06
